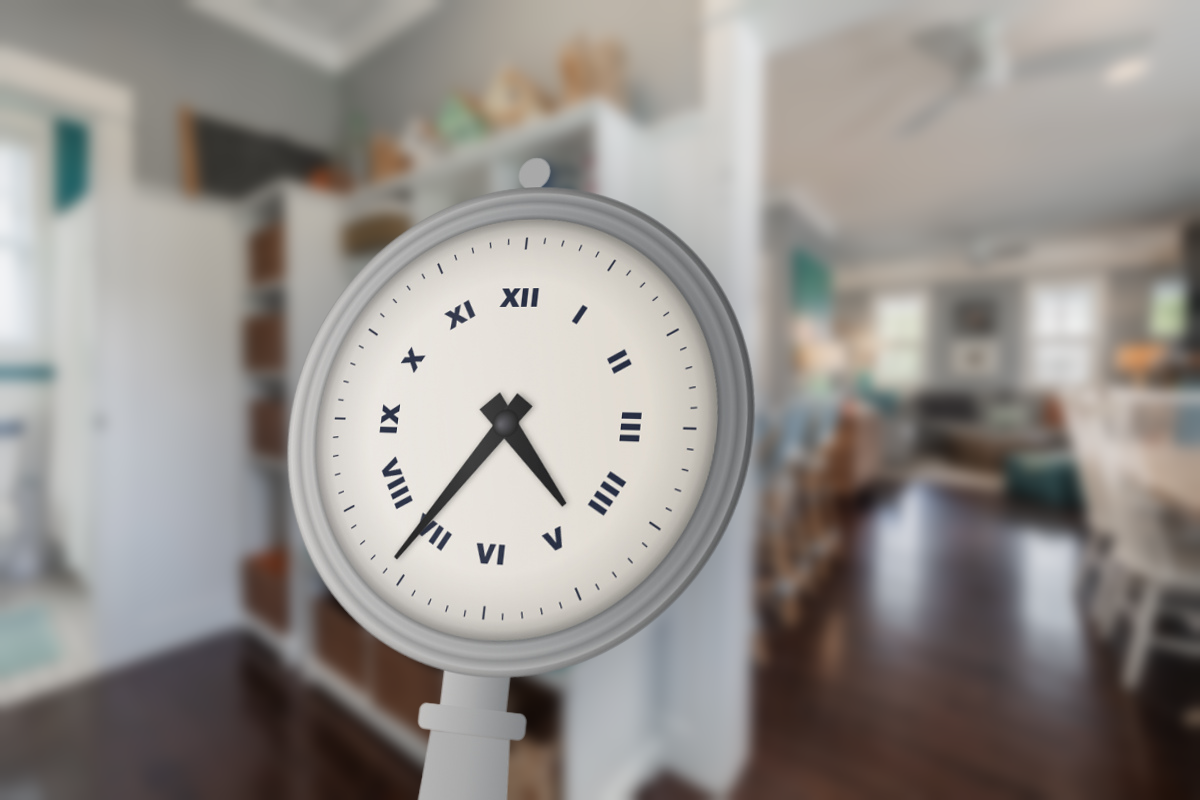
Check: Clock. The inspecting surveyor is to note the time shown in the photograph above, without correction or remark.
4:36
